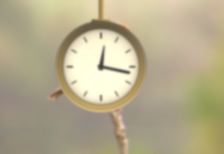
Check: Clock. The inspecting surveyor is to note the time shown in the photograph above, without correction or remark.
12:17
